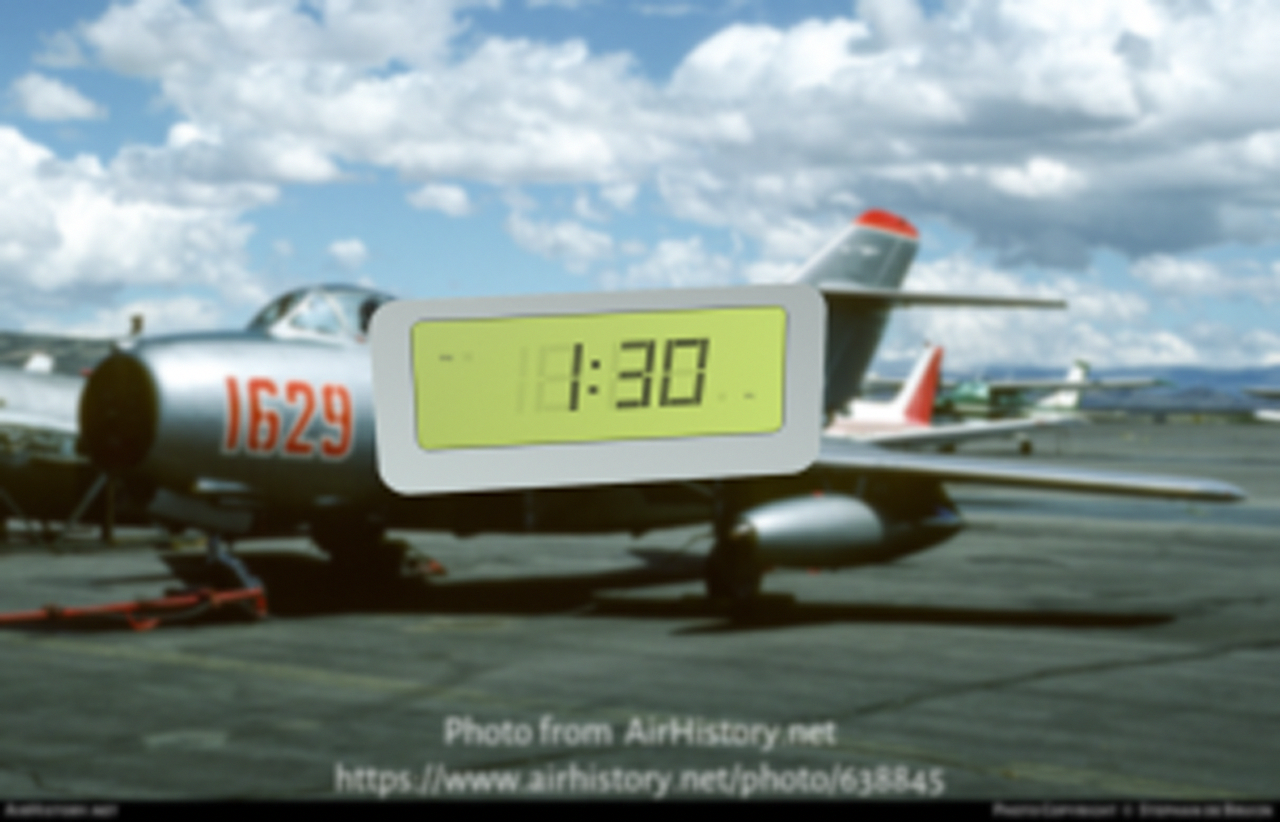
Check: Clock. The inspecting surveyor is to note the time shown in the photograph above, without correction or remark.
1:30
